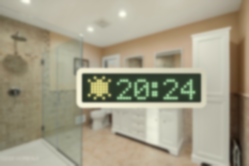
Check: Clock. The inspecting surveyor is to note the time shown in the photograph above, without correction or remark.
20:24
